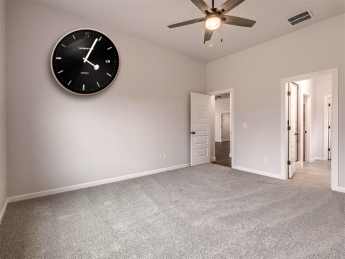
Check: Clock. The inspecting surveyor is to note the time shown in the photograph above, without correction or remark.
4:04
